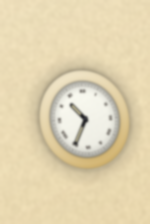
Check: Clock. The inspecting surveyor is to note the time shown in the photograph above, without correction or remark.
10:35
